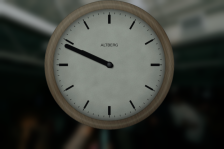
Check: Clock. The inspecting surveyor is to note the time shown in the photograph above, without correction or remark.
9:49
